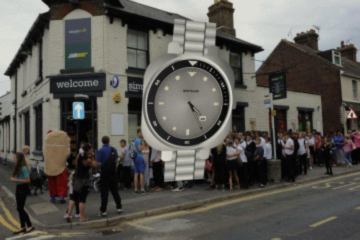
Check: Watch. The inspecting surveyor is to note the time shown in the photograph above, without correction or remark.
4:25
